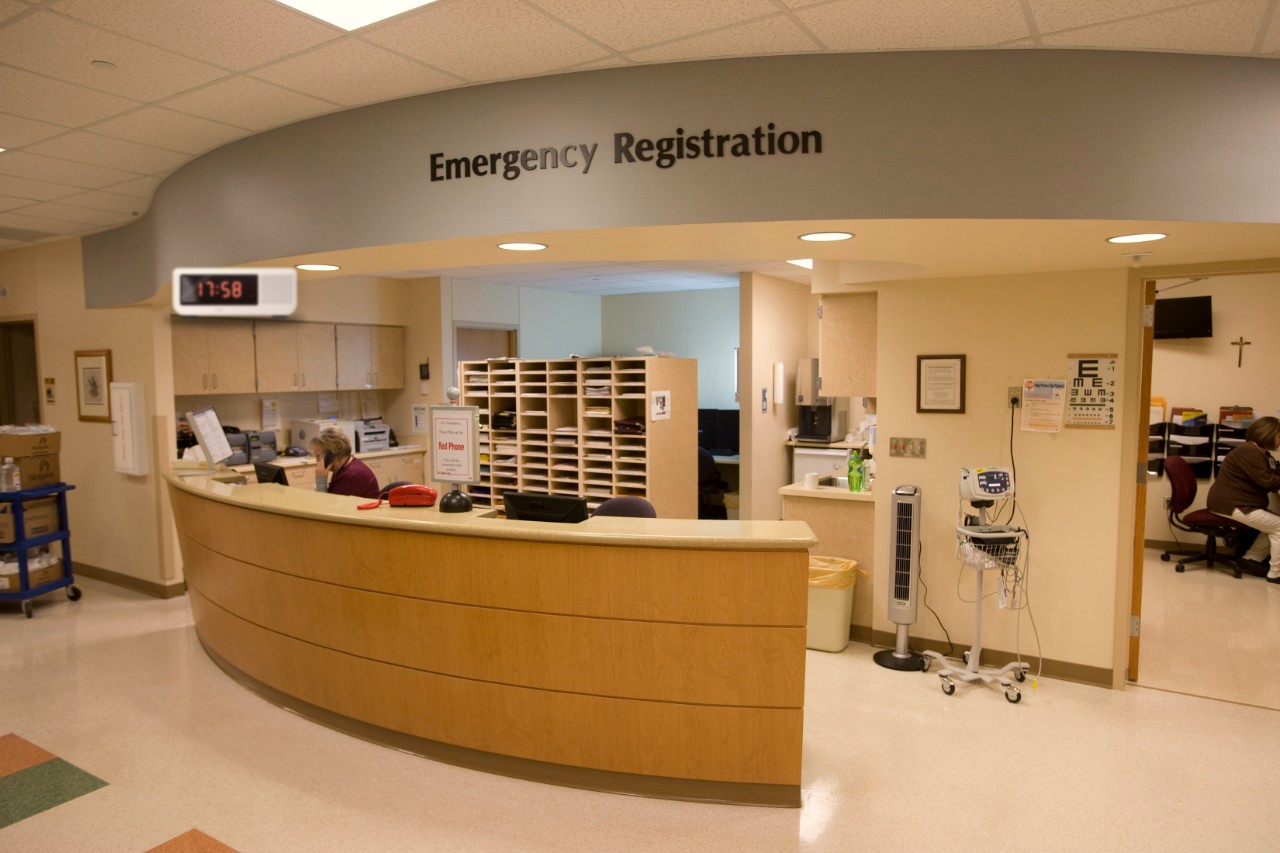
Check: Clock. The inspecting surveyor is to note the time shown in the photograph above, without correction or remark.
17:58
